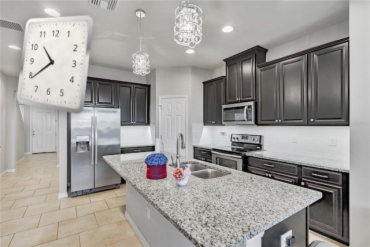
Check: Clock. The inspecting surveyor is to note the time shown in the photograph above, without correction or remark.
10:39
